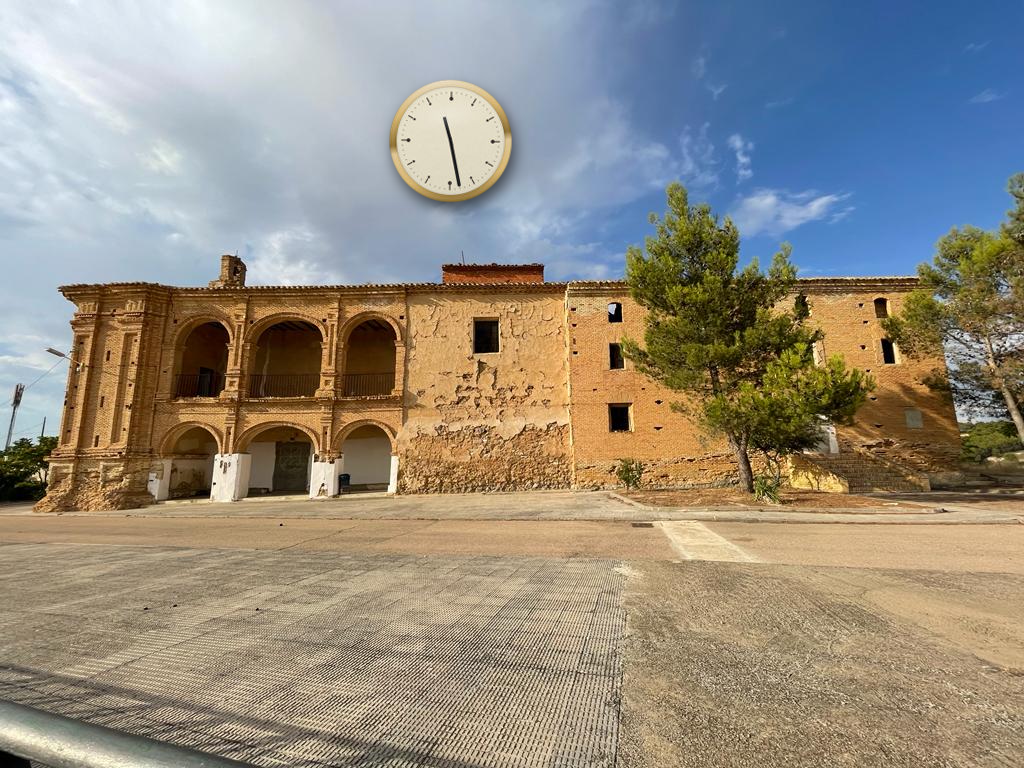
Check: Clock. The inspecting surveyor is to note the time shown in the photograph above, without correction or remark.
11:28
